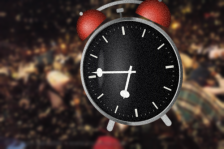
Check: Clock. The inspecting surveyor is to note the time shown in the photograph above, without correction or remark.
6:46
